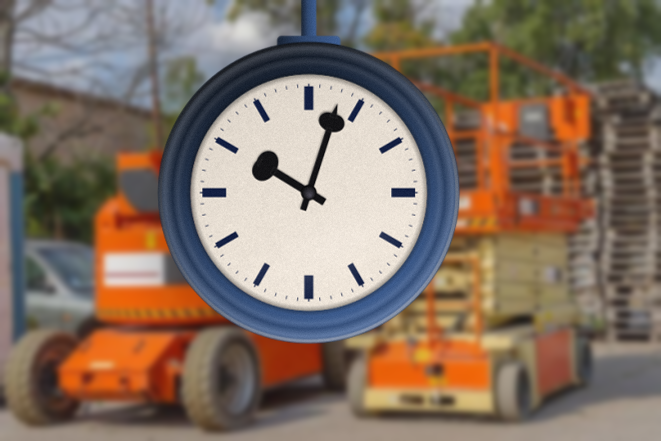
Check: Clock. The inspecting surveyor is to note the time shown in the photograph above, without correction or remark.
10:03
